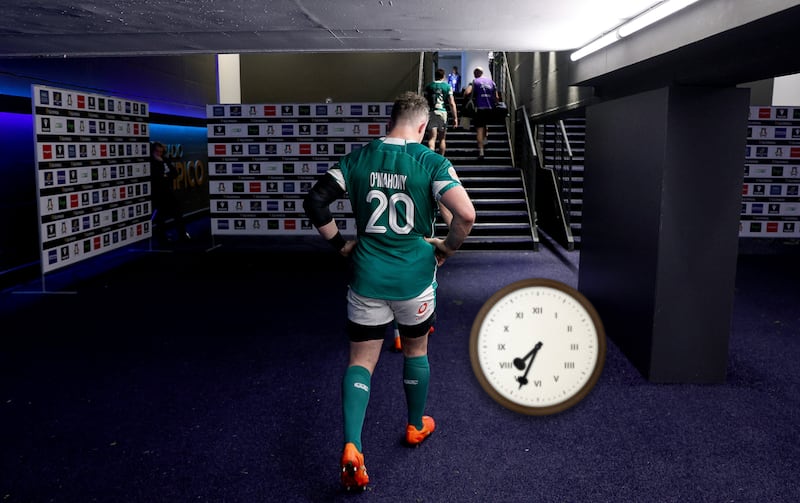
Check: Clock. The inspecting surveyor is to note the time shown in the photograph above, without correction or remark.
7:34
